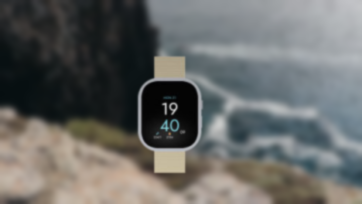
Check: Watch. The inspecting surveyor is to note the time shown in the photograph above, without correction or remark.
19:40
